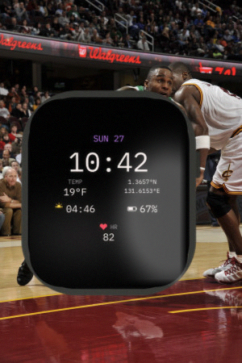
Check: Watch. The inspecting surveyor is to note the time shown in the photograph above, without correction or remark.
10:42
